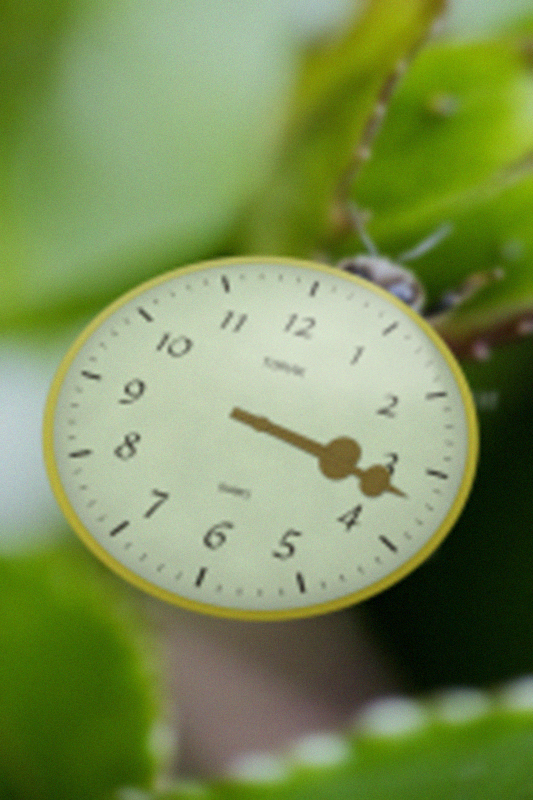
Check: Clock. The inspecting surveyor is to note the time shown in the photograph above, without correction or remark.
3:17
